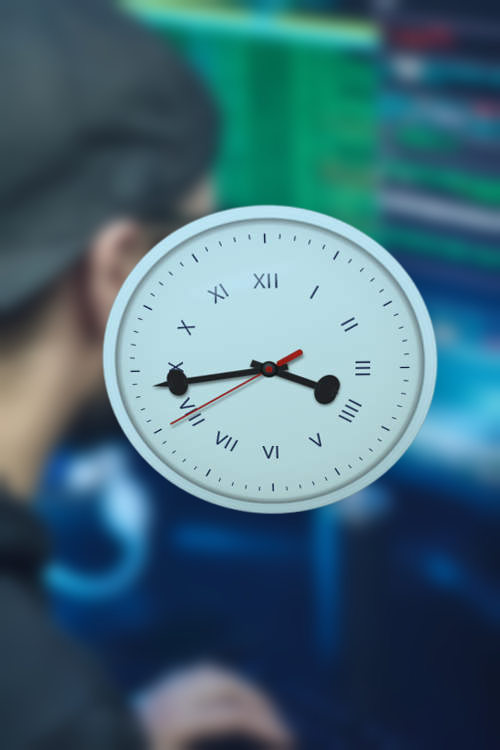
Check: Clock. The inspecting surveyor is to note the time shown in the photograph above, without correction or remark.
3:43:40
